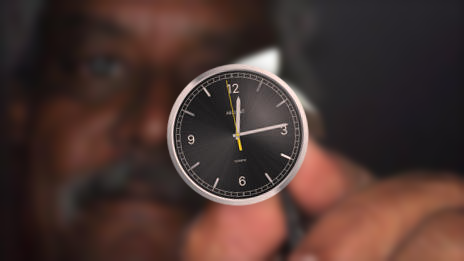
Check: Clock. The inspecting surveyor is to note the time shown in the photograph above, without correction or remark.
12:13:59
